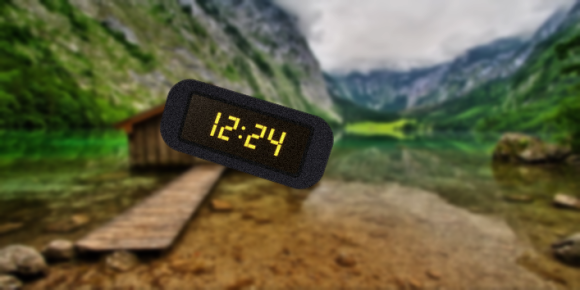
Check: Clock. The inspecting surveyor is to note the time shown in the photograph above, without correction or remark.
12:24
